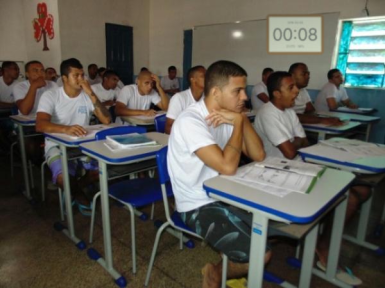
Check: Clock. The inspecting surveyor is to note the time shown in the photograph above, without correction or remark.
0:08
